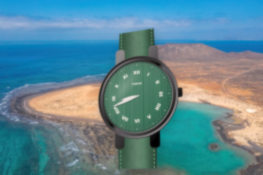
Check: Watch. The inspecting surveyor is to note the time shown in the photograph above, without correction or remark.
8:42
